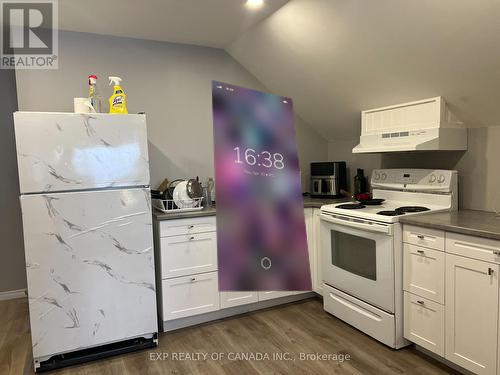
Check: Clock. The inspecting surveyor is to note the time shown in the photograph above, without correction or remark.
16:38
